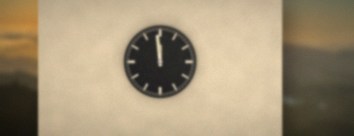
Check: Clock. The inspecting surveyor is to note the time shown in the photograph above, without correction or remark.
11:59
